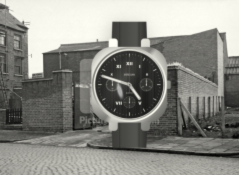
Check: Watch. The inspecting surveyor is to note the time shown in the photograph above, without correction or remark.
4:48
